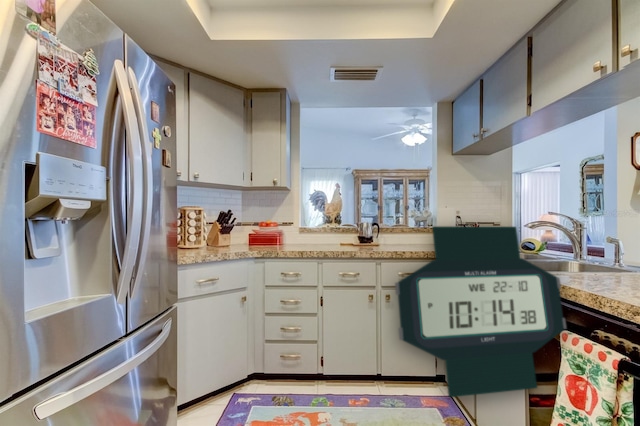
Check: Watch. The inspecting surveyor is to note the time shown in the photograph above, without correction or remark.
10:14:38
